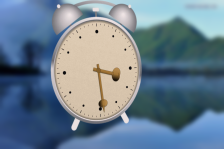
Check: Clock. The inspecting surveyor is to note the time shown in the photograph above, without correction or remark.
3:29
